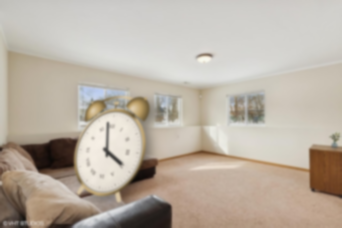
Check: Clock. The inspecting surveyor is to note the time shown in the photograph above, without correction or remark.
3:58
